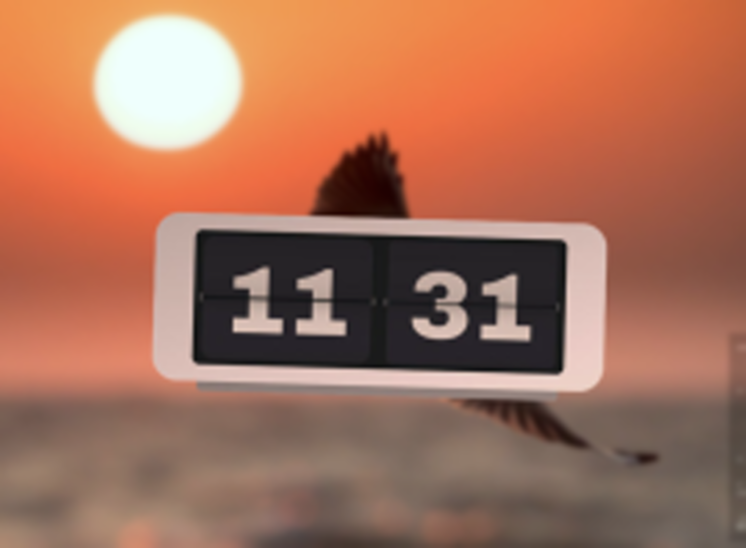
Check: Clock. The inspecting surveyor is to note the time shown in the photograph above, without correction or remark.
11:31
